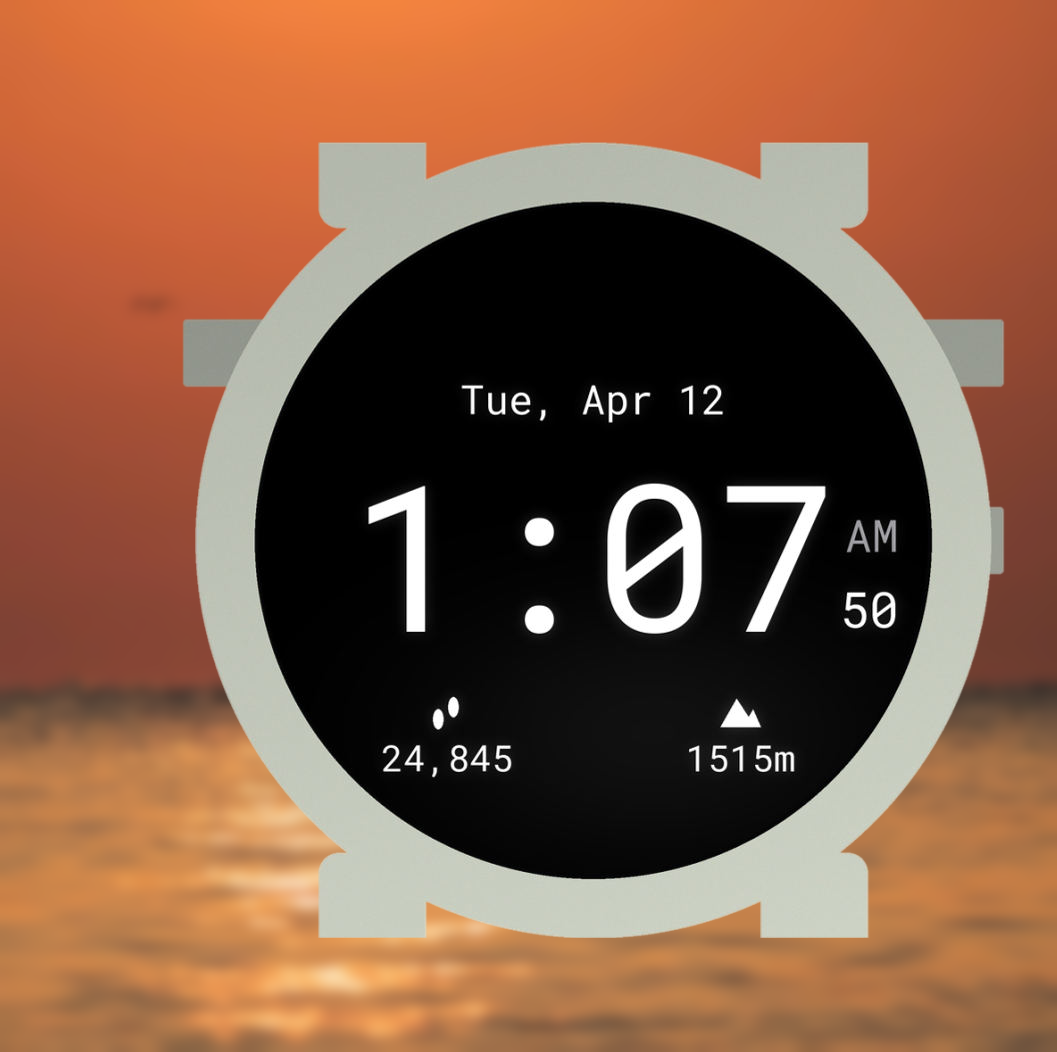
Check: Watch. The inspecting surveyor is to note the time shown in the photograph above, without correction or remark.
1:07:50
